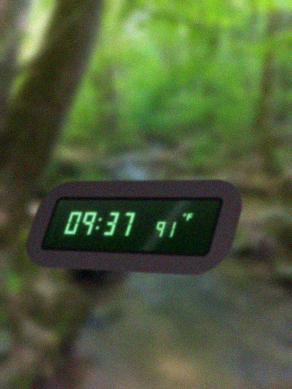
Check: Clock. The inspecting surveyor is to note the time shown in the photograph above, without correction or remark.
9:37
